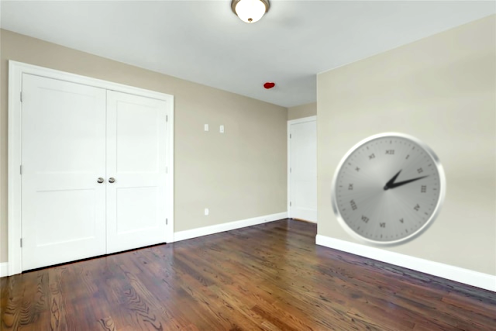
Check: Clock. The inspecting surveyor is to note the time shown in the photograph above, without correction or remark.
1:12
